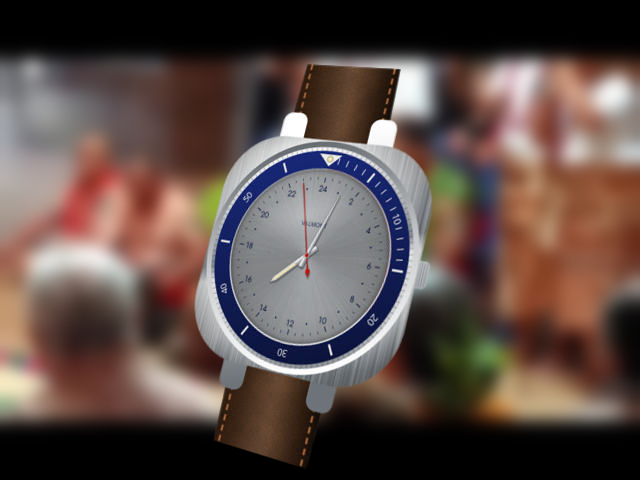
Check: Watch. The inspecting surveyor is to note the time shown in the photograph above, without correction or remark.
15:02:57
